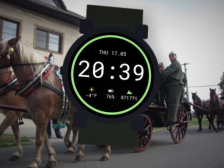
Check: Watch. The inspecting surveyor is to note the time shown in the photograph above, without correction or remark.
20:39
